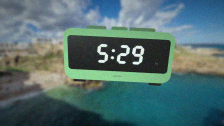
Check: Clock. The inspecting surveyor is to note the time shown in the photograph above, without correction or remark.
5:29
